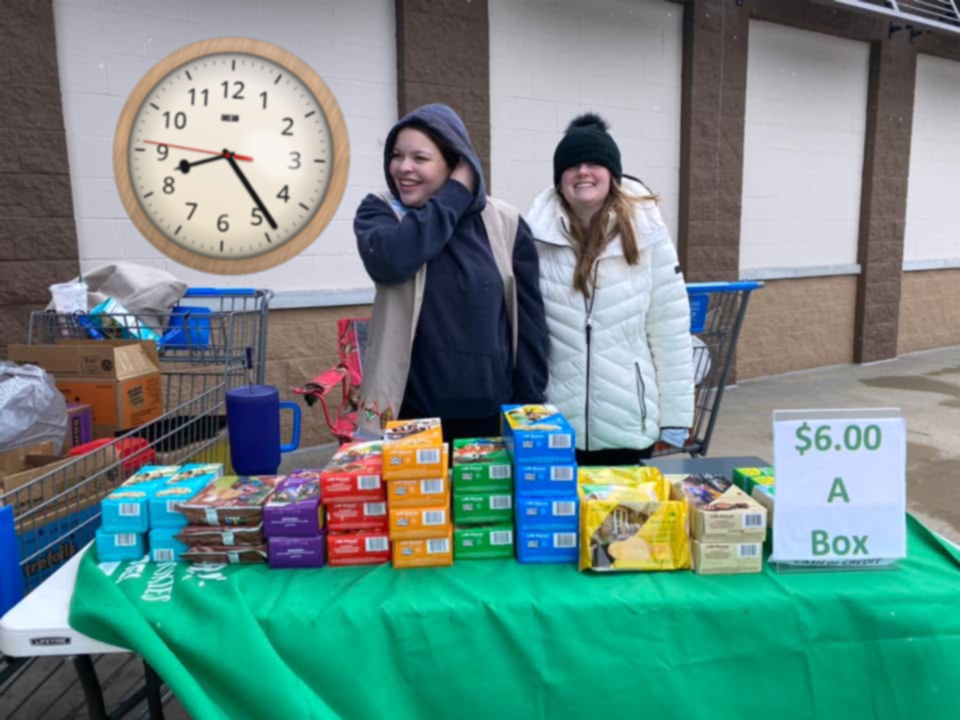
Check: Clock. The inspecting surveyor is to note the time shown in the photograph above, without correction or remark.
8:23:46
